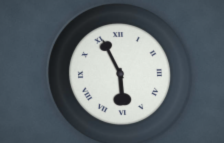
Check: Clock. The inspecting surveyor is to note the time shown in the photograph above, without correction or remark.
5:56
